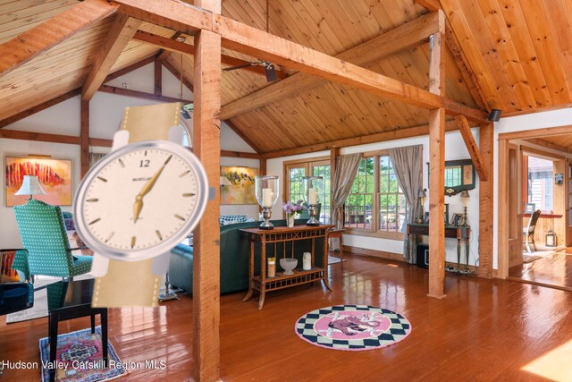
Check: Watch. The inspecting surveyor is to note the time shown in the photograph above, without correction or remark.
6:05
